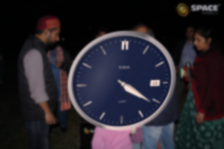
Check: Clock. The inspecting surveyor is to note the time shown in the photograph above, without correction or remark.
4:21
